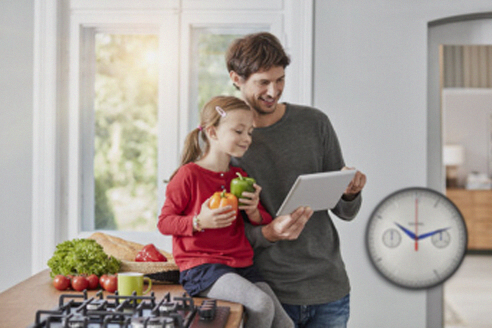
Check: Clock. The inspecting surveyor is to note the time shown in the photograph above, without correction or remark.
10:12
